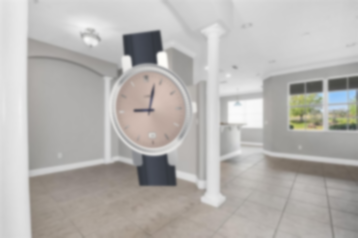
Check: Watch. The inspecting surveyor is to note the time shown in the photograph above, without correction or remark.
9:03
